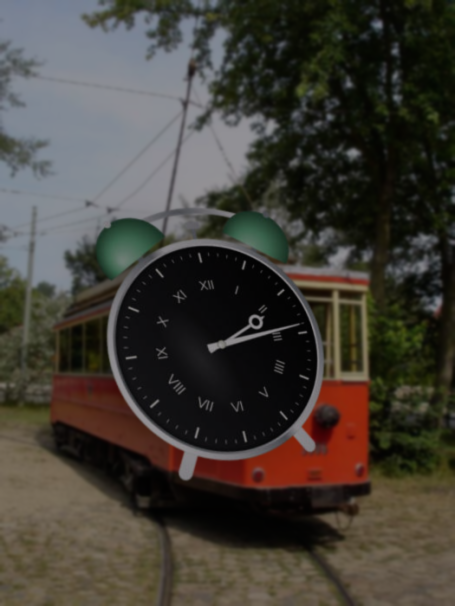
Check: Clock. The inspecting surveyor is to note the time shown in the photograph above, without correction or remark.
2:14
